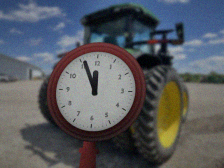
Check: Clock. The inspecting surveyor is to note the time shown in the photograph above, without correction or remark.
11:56
